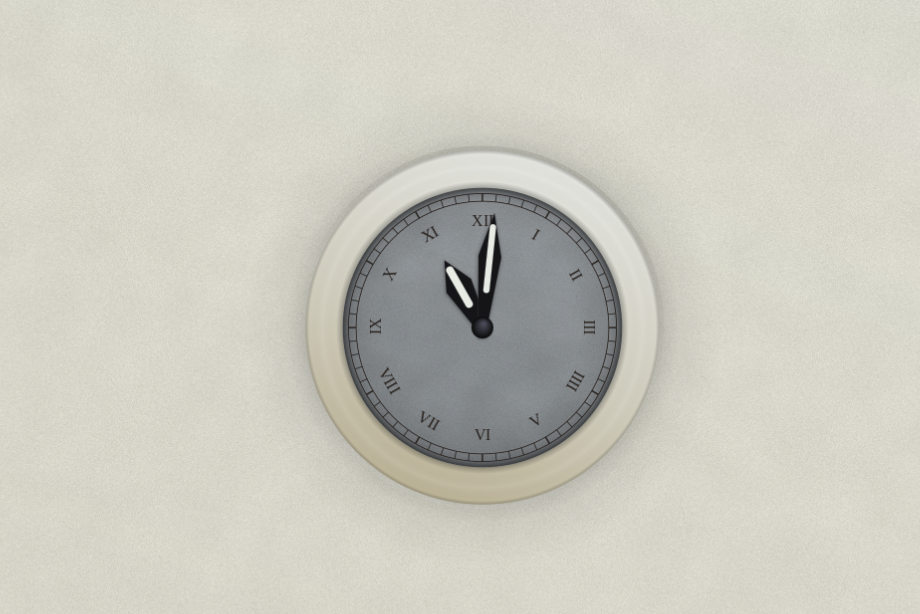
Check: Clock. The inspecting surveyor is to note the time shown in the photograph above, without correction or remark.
11:01
